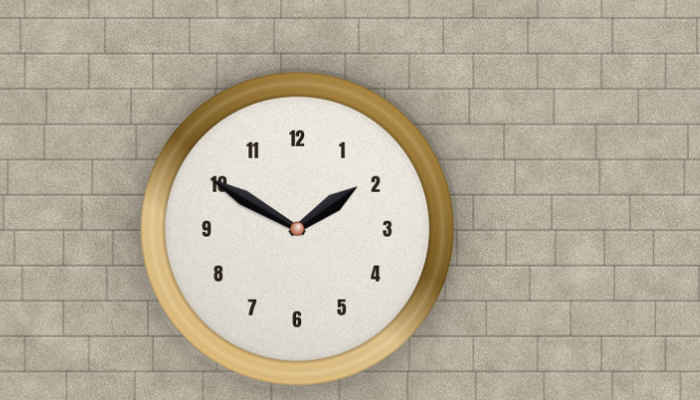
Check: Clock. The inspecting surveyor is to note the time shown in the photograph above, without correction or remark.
1:50
